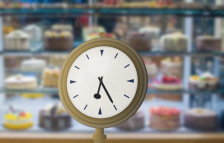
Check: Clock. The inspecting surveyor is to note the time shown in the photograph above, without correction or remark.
6:25
